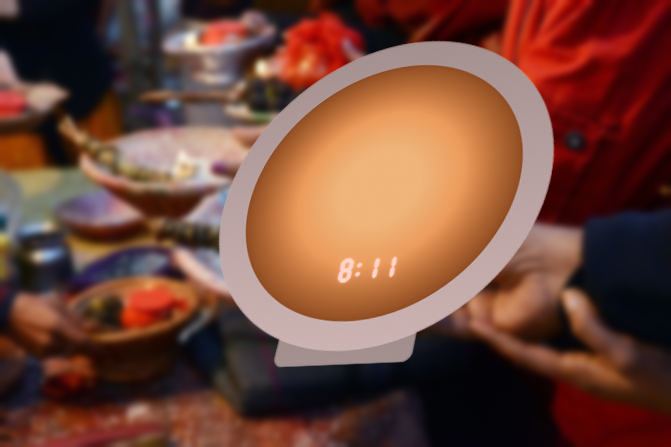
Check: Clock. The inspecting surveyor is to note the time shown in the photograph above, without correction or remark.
8:11
